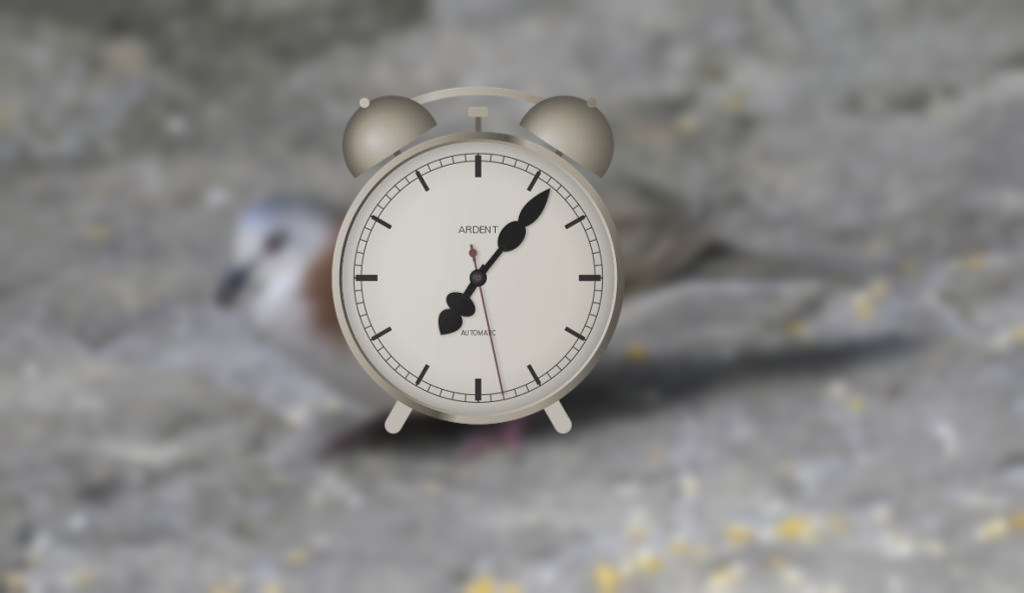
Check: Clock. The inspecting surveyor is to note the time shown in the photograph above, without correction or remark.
7:06:28
